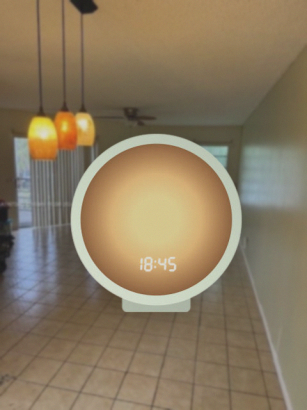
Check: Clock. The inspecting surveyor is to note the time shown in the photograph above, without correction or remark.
18:45
